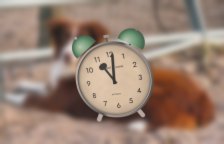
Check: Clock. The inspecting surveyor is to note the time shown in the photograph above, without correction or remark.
11:01
